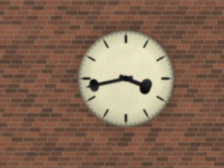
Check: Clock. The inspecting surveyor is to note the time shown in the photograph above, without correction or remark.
3:43
